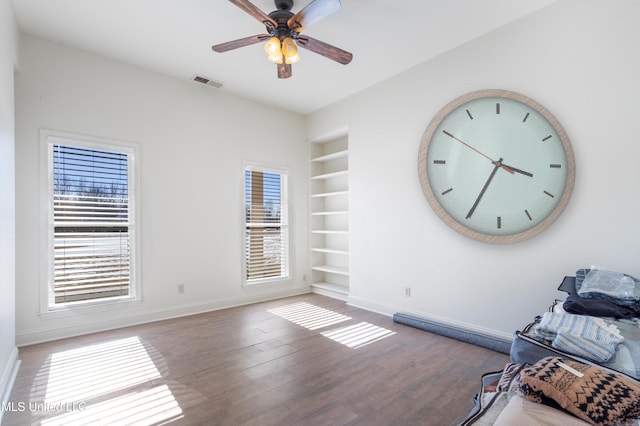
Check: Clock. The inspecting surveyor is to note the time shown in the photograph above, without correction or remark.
3:34:50
